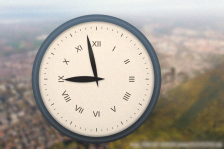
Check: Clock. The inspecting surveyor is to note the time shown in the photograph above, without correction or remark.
8:58
